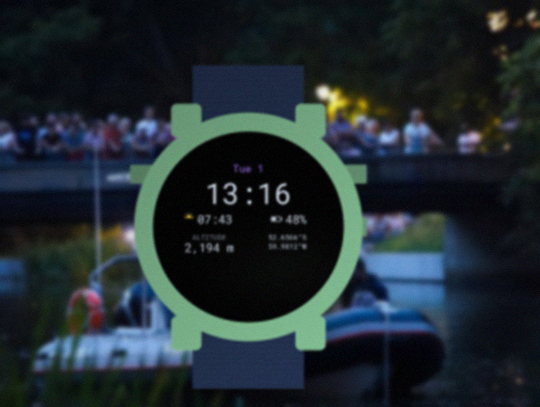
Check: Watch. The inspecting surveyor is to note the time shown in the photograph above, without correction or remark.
13:16
